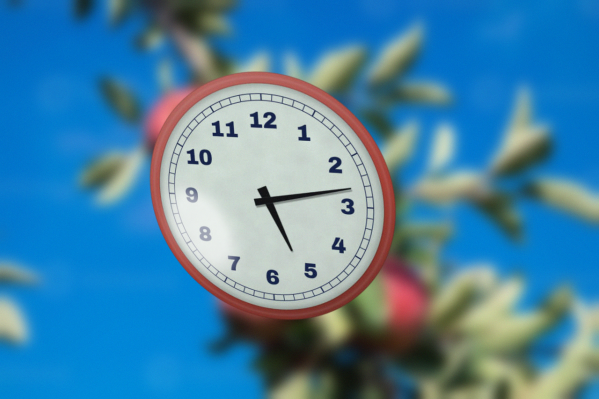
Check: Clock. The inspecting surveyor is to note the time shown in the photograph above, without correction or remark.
5:13
